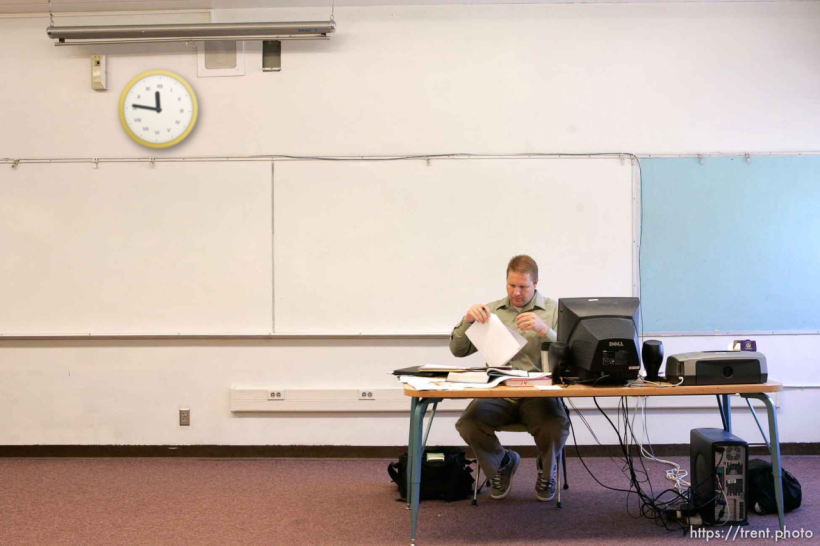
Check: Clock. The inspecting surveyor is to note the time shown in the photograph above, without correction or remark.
11:46
